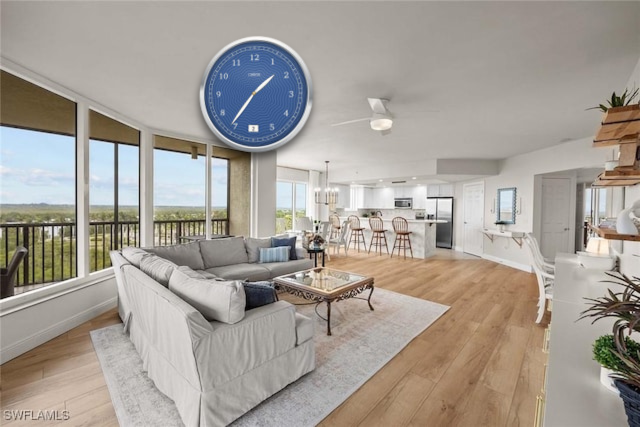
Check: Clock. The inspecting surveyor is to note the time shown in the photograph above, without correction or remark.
1:36
